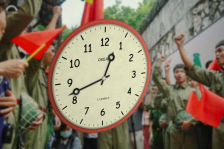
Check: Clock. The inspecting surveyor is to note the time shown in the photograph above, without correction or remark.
12:42
